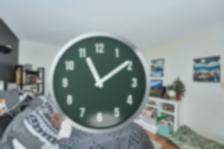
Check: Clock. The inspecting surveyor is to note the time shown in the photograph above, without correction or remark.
11:09
